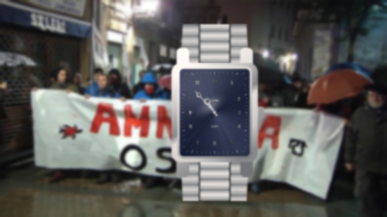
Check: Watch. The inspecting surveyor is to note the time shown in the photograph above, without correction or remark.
10:53
